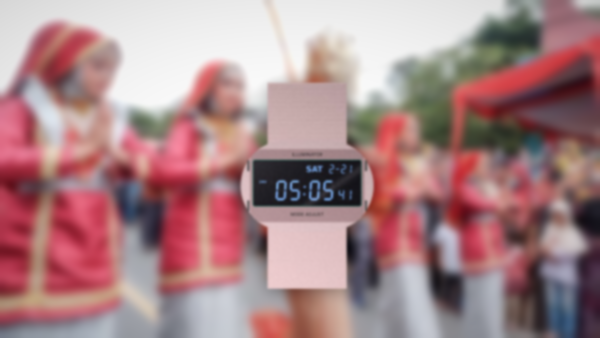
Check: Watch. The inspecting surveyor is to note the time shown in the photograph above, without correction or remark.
5:05
